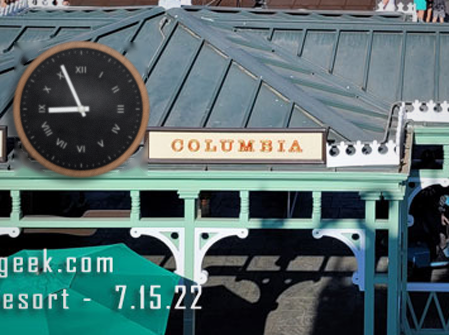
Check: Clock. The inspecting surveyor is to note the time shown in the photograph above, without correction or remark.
8:56
